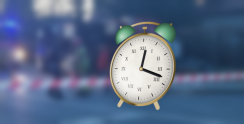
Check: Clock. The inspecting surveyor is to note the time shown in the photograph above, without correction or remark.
12:18
